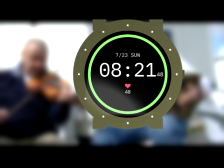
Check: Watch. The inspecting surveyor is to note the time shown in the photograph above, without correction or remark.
8:21
